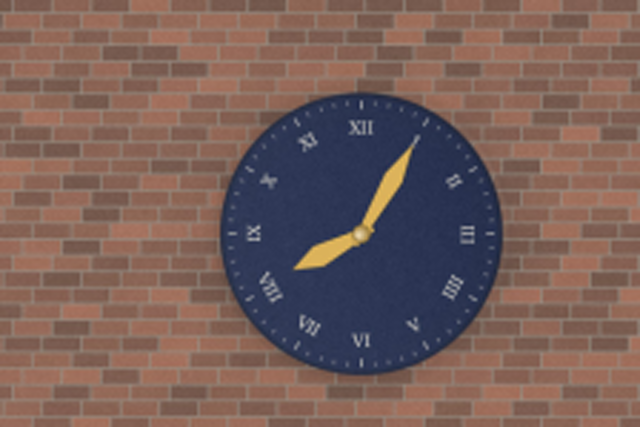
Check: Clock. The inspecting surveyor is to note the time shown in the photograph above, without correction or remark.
8:05
